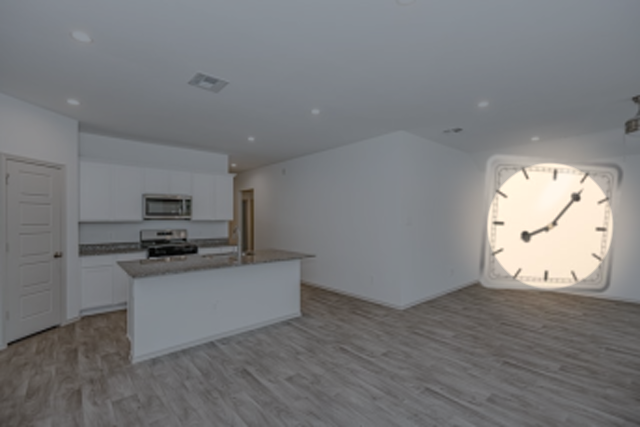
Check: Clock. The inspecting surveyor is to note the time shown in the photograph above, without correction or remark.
8:06
